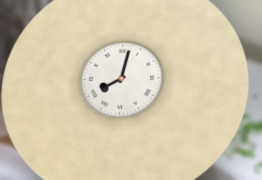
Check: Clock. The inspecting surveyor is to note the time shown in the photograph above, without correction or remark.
8:02
